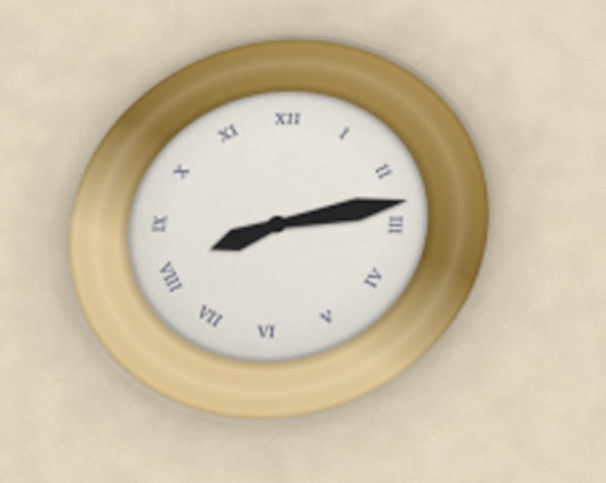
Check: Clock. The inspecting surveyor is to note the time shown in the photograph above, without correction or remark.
8:13
